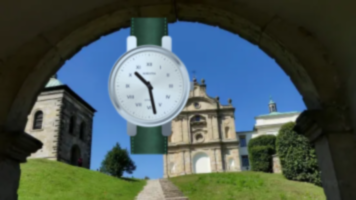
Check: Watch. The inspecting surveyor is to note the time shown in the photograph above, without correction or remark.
10:28
